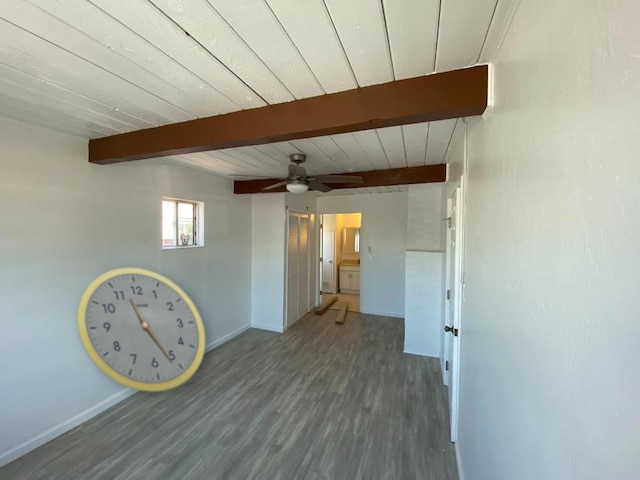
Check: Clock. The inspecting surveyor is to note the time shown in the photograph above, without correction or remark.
11:26
